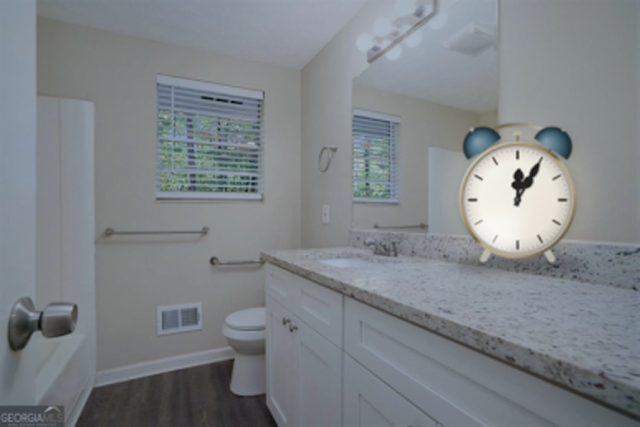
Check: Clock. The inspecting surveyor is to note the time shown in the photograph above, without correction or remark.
12:05
